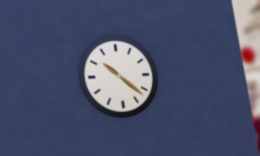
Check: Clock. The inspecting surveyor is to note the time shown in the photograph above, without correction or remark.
10:22
